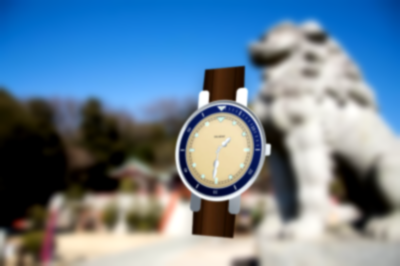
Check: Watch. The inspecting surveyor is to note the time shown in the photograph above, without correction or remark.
1:31
